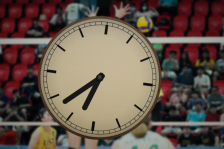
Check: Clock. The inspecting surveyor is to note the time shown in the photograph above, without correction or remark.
6:38
